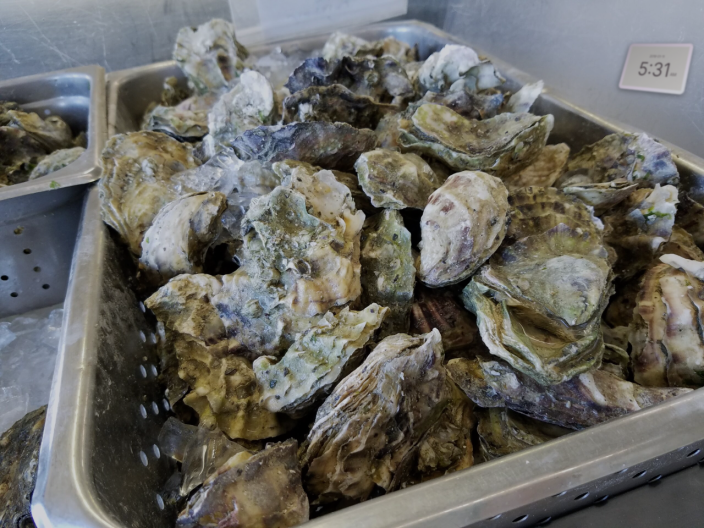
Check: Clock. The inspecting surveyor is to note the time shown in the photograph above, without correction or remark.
5:31
